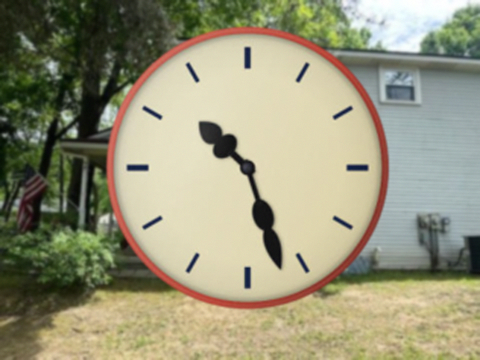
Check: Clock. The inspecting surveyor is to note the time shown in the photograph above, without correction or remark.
10:27
